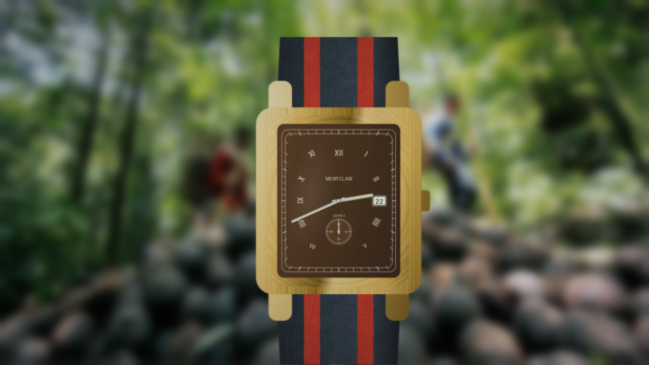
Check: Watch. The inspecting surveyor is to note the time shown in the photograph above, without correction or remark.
2:41
